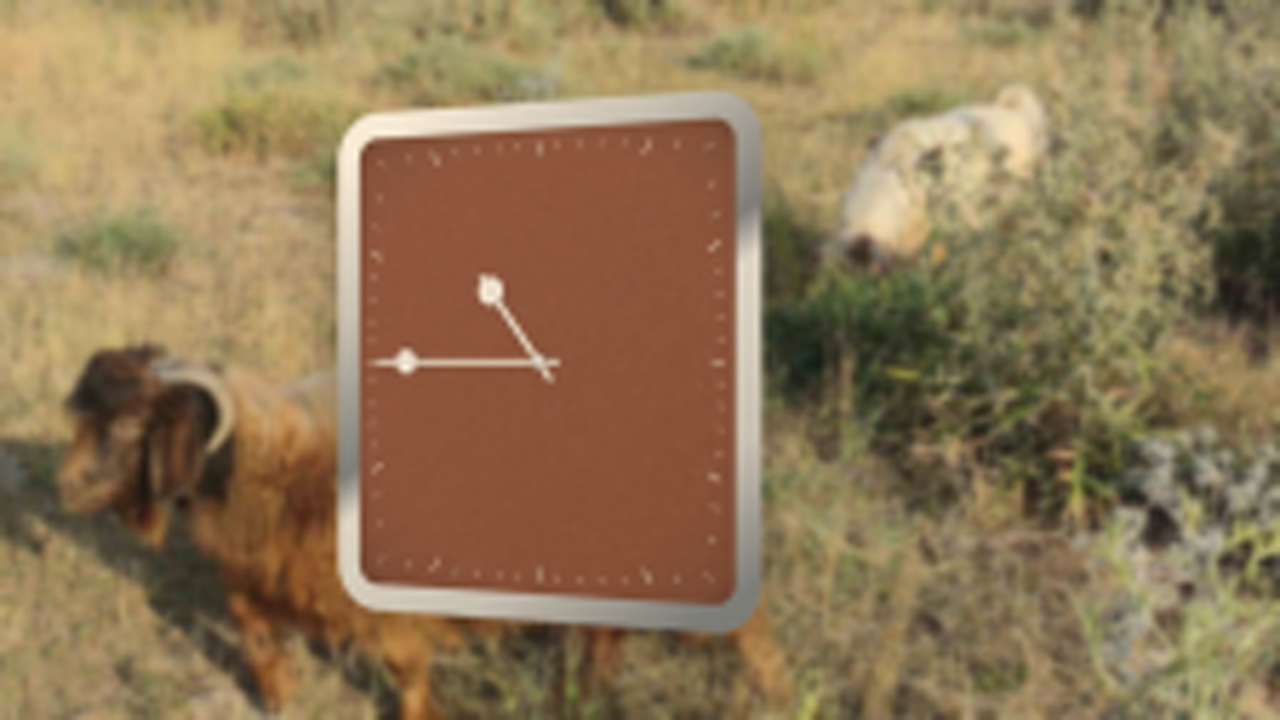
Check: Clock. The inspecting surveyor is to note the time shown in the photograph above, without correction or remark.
10:45
